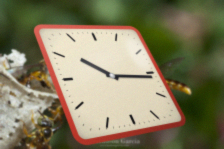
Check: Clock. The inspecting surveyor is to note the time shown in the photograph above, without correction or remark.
10:16
